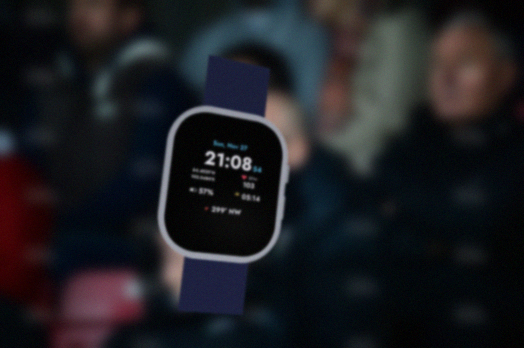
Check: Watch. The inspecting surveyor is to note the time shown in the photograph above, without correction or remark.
21:08
